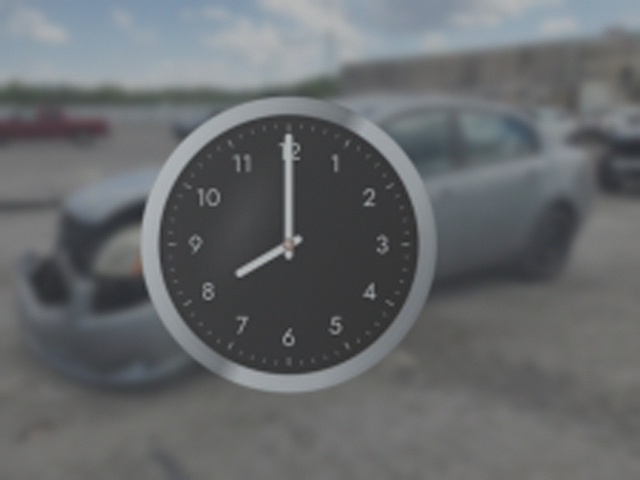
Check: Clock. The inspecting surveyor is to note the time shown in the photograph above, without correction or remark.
8:00
